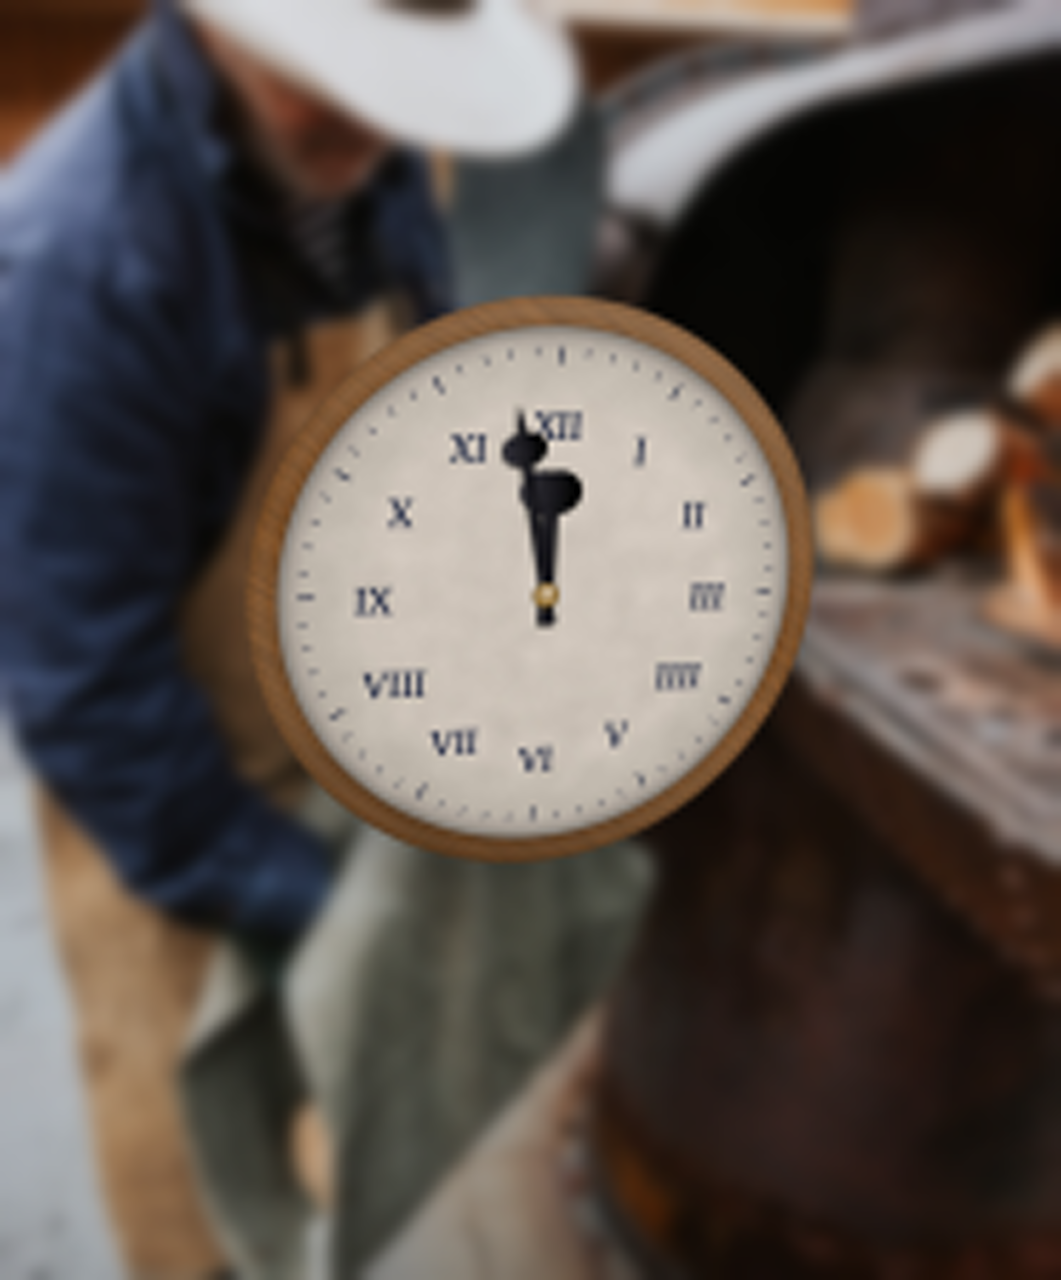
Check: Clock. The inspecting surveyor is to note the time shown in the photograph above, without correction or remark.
11:58
